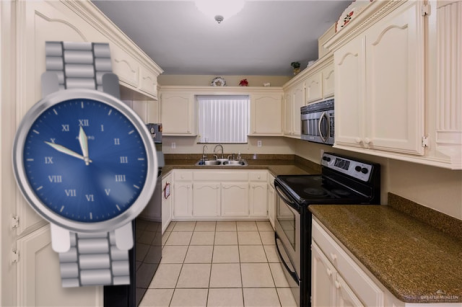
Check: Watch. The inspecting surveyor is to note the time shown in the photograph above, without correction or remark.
11:49
